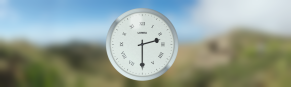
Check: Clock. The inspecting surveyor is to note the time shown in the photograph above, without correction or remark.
2:30
